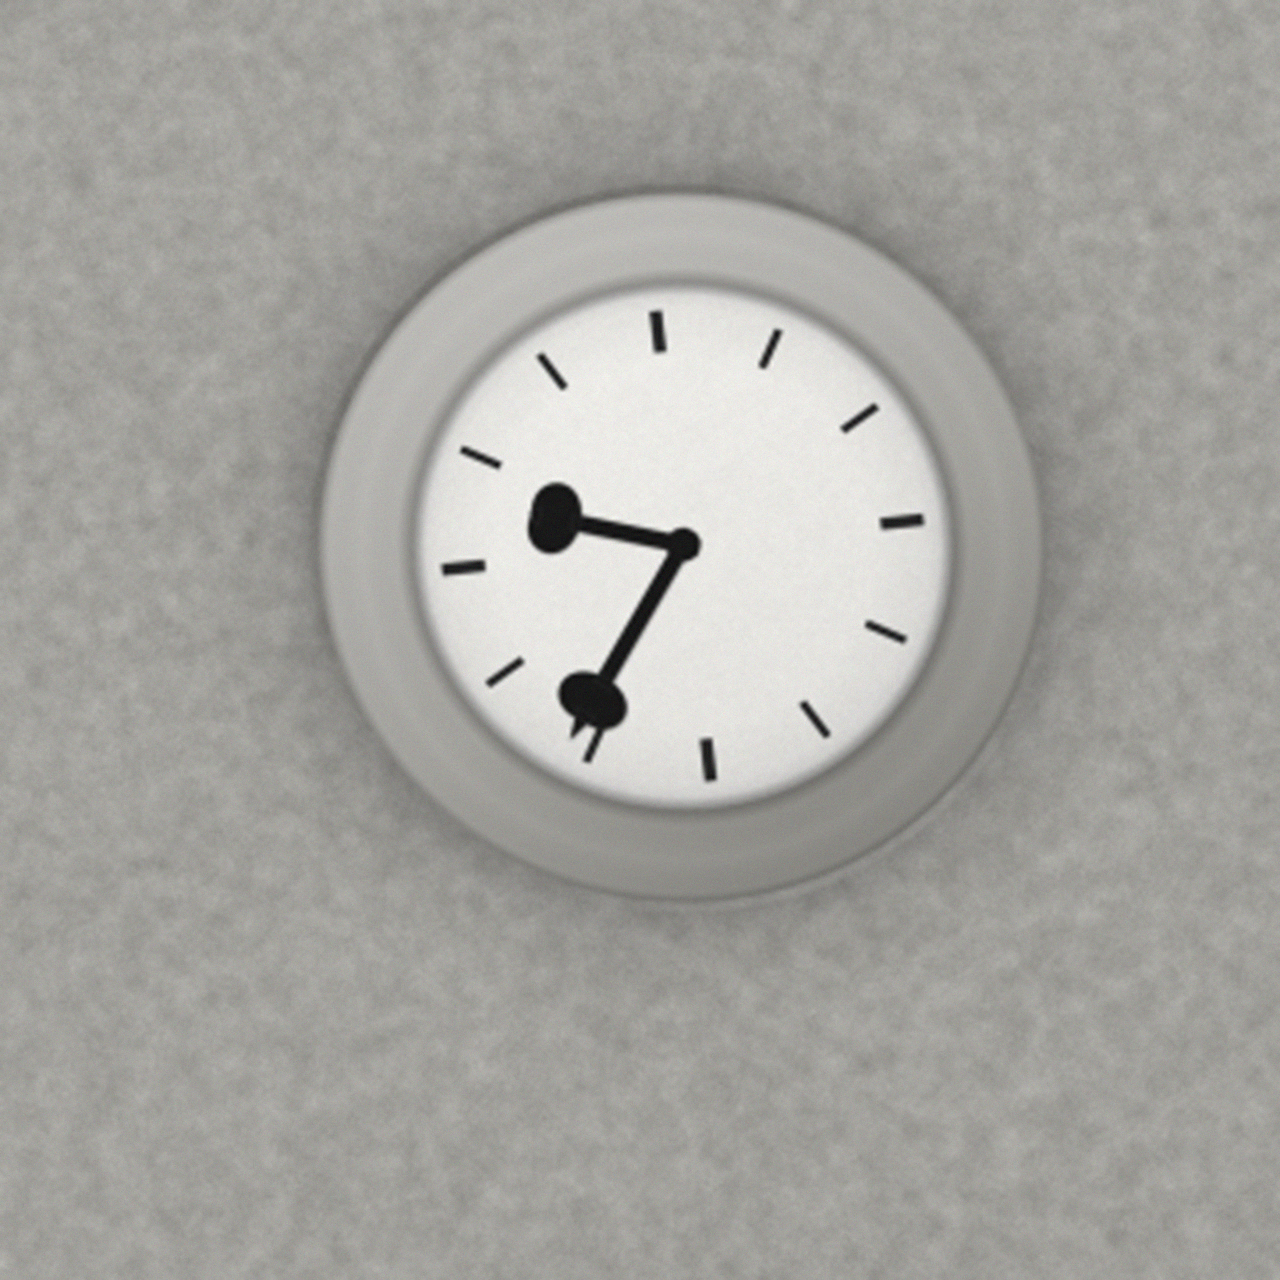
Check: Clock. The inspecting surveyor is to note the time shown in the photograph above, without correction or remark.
9:36
